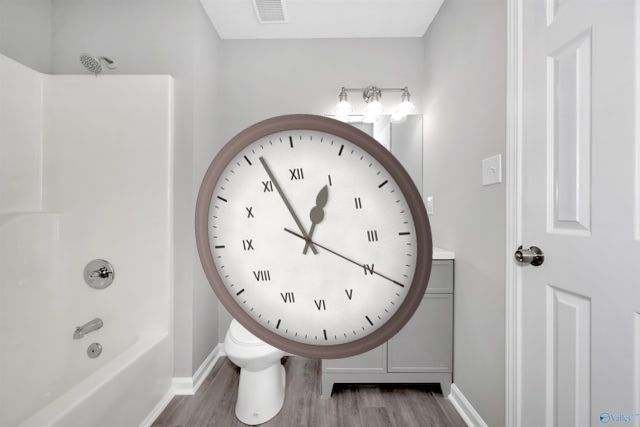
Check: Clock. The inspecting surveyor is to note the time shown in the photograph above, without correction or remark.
12:56:20
